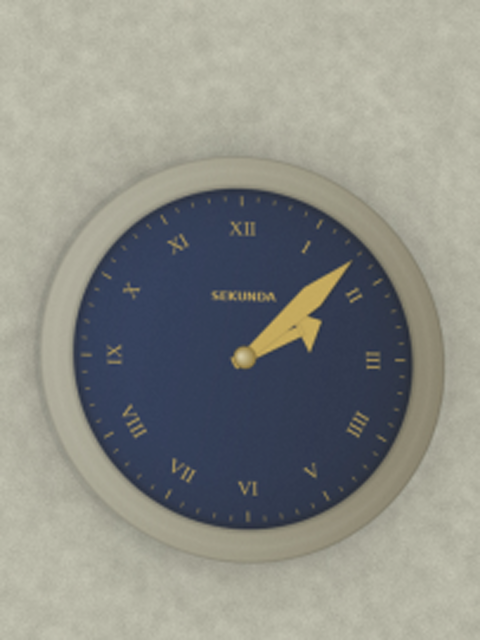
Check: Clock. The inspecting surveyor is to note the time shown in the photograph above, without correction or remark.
2:08
